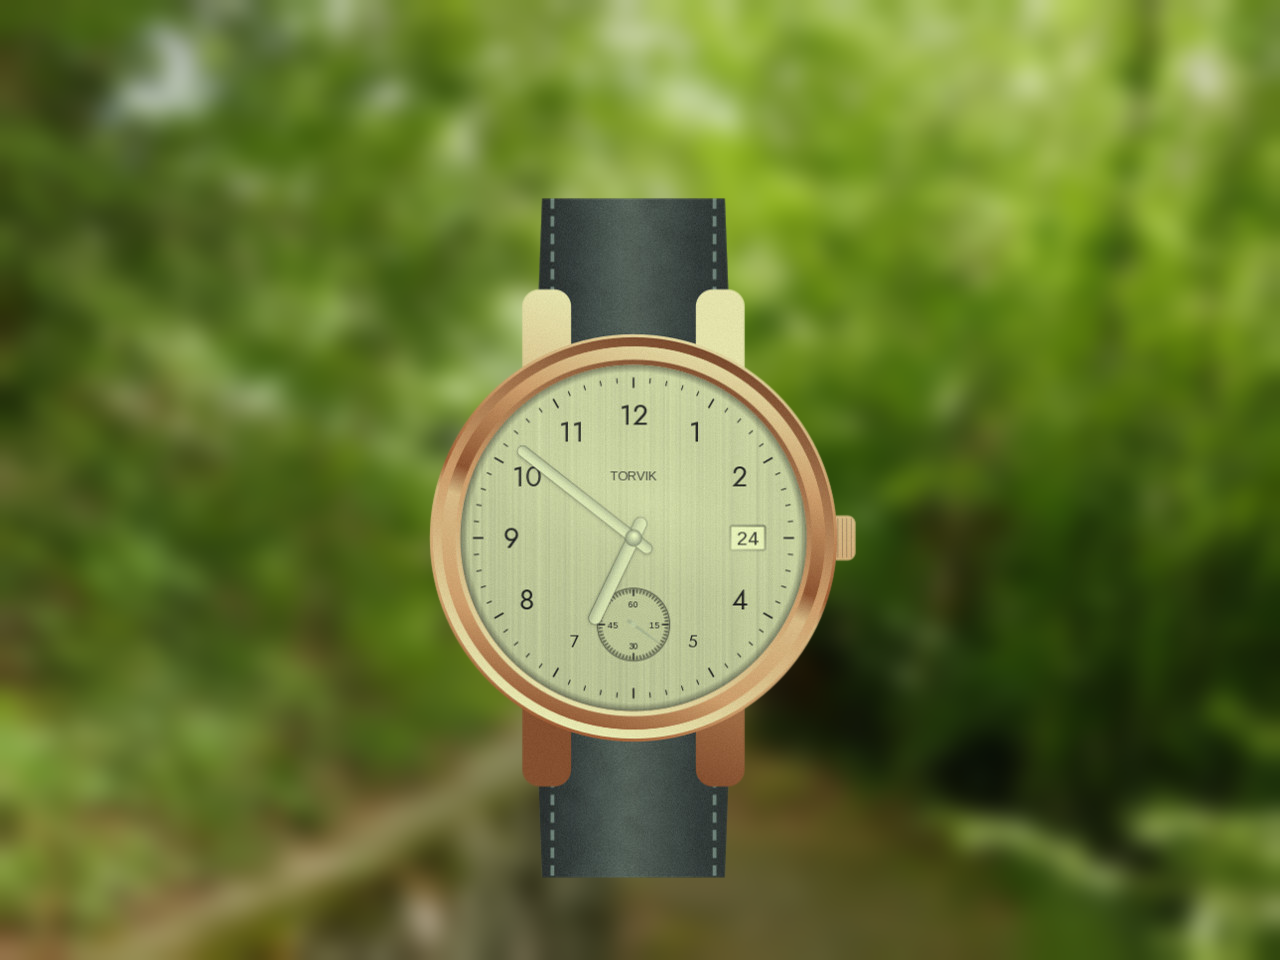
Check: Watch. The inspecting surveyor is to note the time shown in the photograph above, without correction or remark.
6:51:21
